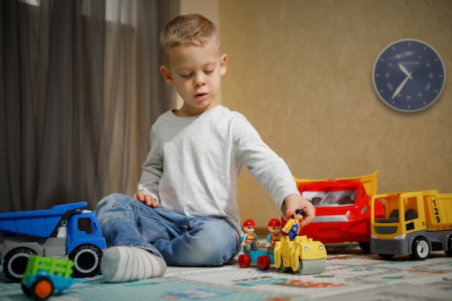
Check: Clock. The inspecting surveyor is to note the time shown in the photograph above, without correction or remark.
10:36
